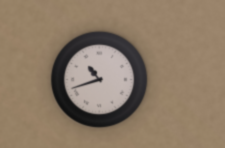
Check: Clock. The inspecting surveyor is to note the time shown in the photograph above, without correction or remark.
10:42
